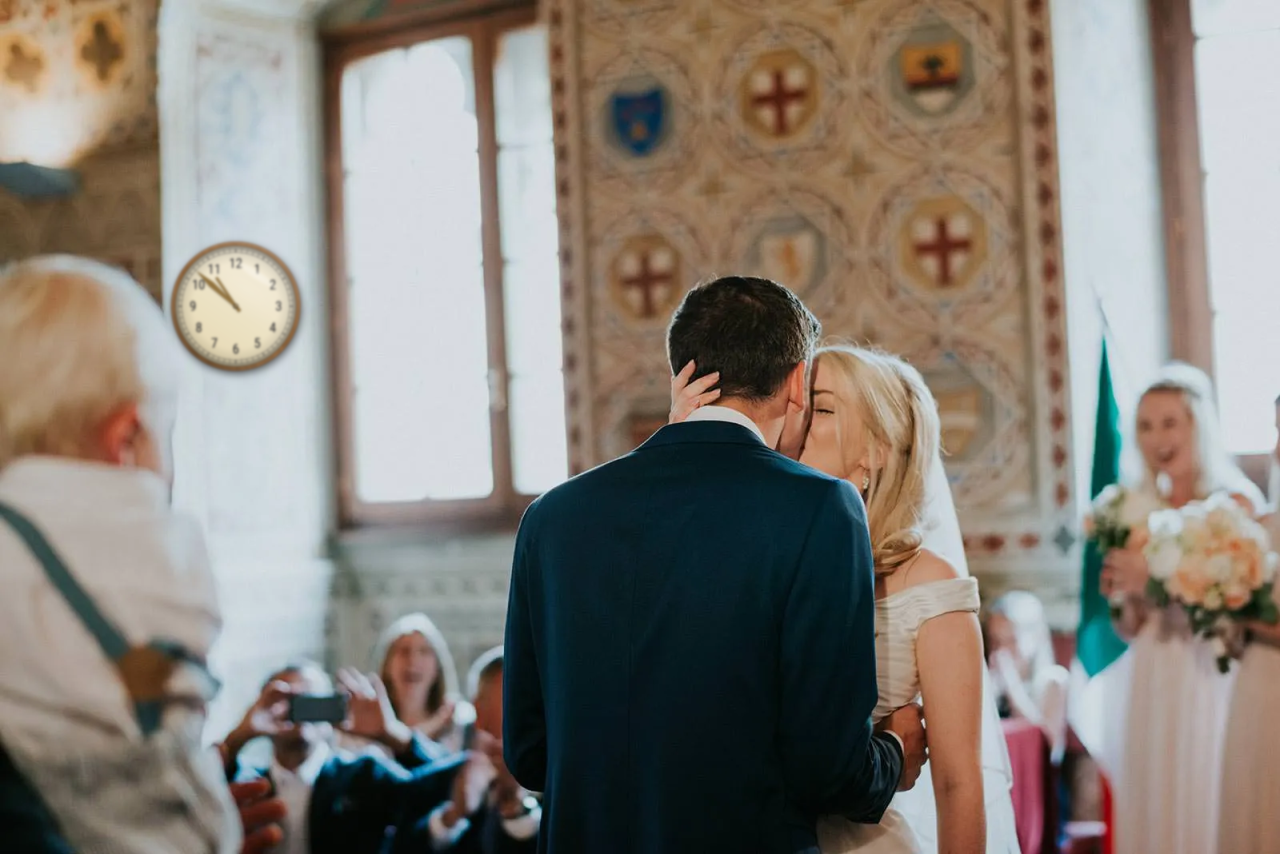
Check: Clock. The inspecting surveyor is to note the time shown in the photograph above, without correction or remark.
10:52
